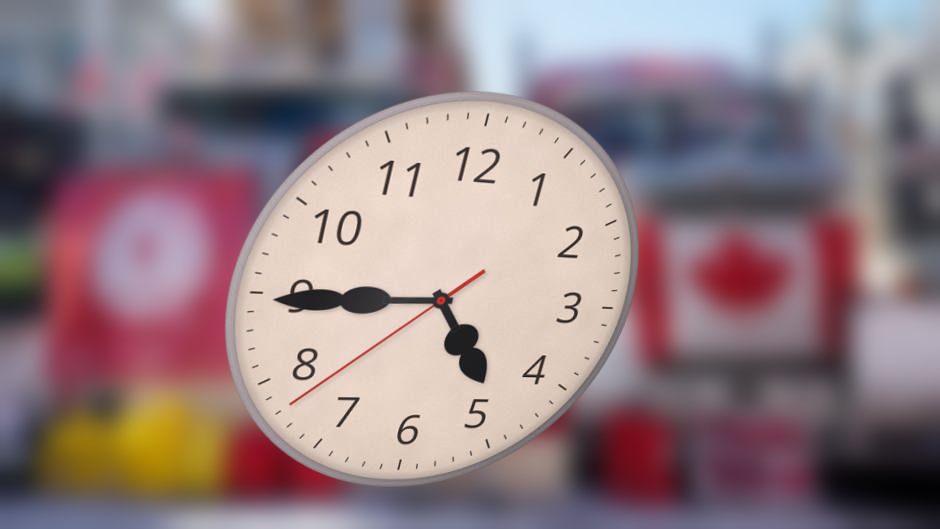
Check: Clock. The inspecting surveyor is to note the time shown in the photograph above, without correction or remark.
4:44:38
